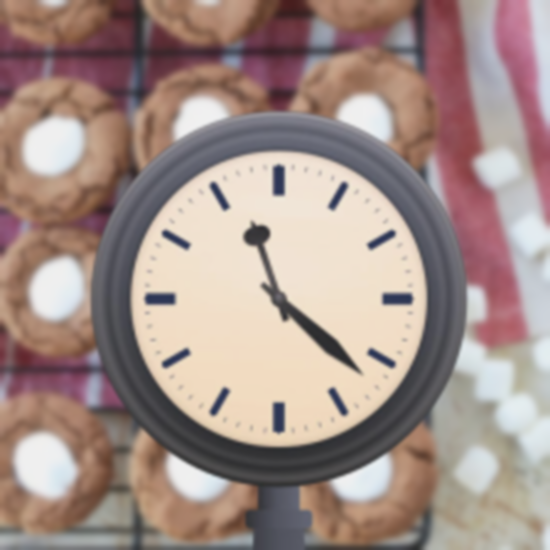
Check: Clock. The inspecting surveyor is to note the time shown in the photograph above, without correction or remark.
11:22
